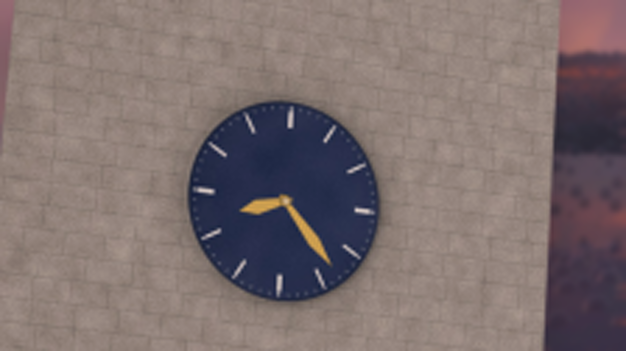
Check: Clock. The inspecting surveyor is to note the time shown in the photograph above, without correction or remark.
8:23
